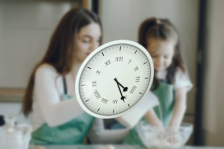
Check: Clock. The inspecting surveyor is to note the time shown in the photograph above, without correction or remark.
4:26
